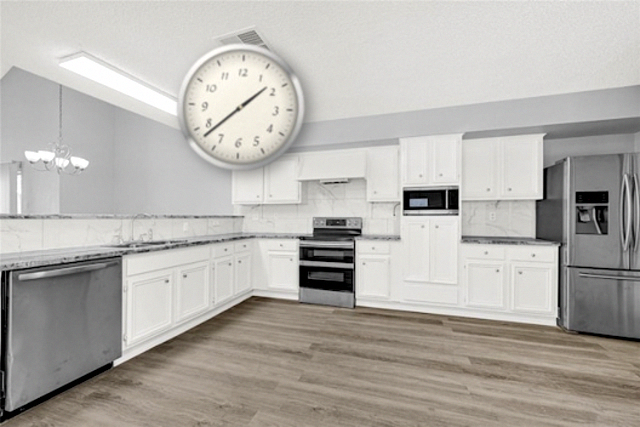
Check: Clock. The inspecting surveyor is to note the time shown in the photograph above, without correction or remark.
1:38
